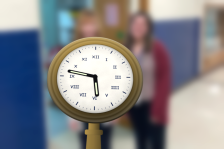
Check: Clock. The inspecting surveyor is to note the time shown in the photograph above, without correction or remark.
5:47
